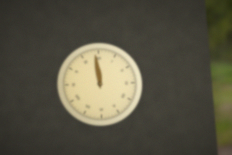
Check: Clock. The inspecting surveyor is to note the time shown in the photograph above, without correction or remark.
11:59
